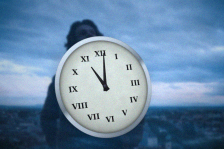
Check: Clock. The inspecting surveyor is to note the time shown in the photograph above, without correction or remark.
11:01
